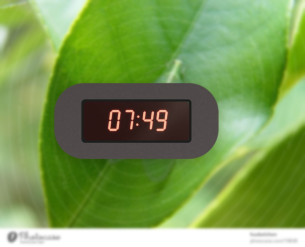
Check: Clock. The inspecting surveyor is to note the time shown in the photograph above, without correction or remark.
7:49
